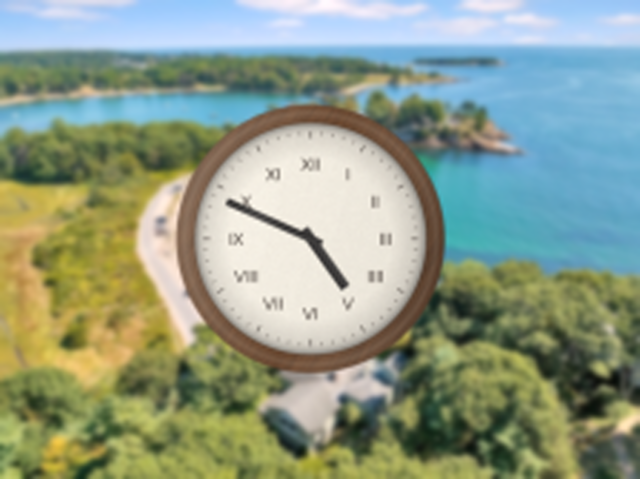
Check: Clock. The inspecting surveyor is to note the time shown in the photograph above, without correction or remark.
4:49
